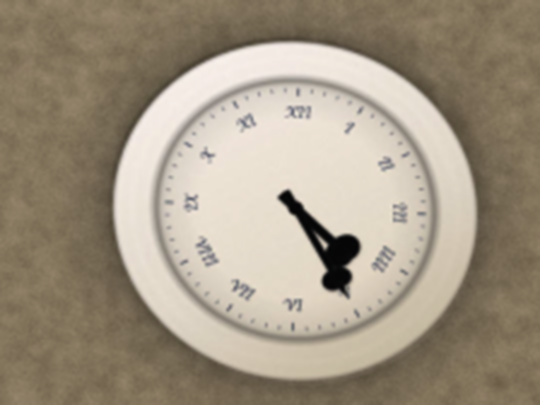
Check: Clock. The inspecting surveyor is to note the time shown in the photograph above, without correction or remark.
4:25
